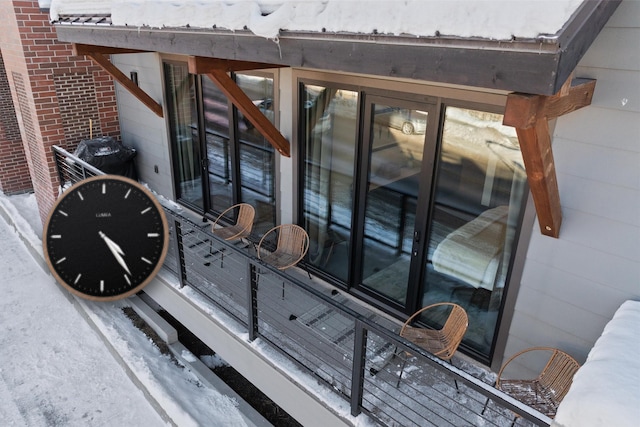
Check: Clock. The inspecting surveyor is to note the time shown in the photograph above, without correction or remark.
4:24
